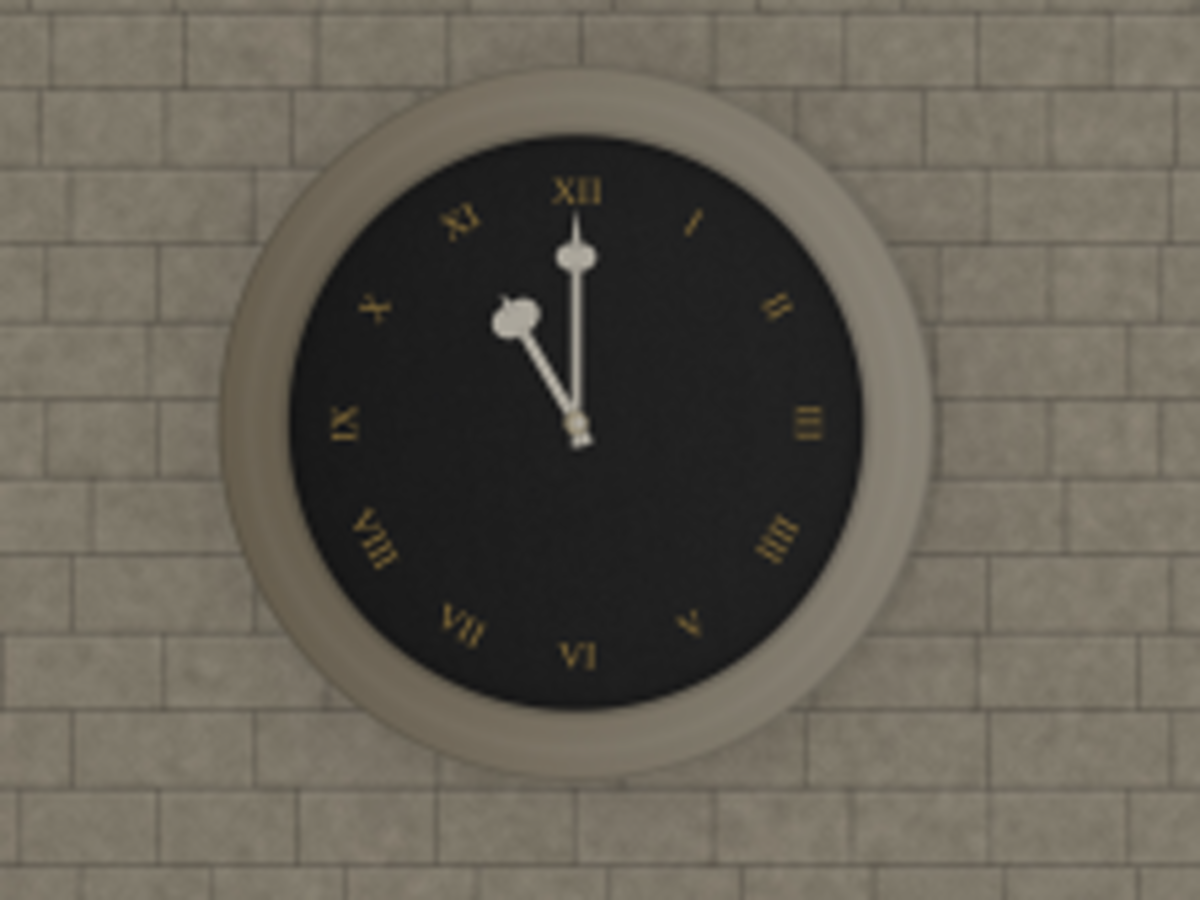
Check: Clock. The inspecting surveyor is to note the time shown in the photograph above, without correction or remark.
11:00
